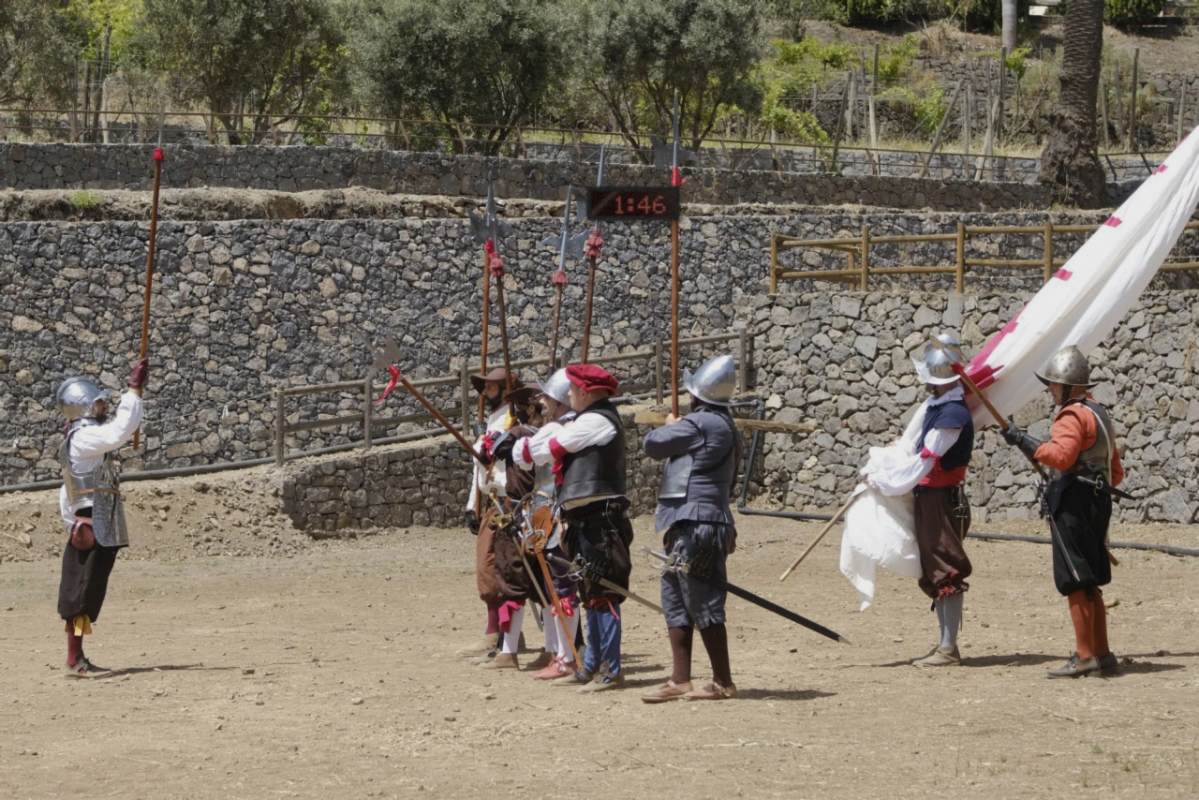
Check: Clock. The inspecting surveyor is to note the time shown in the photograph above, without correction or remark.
1:46
